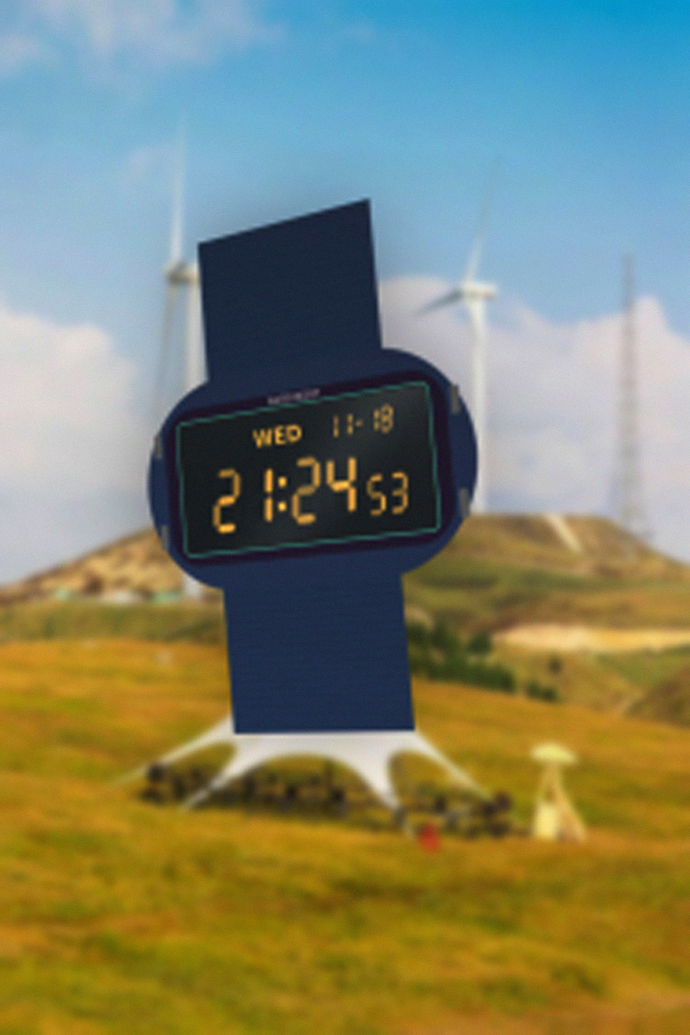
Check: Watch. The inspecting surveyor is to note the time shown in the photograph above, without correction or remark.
21:24:53
